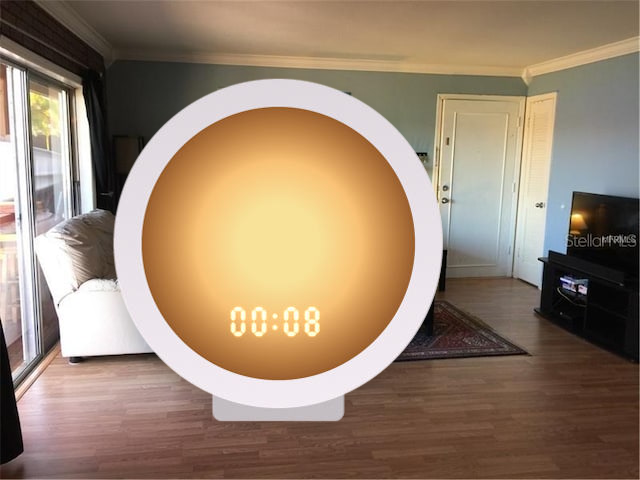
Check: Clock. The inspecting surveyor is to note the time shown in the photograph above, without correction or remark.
0:08
